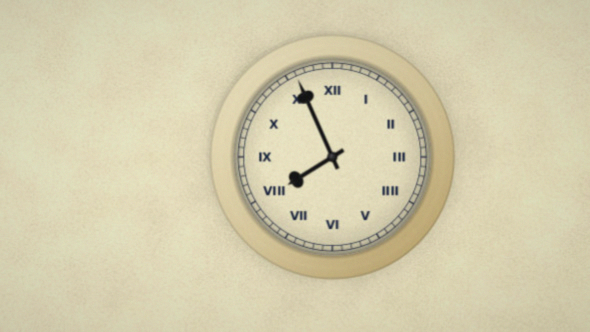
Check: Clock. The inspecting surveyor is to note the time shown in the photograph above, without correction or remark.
7:56
